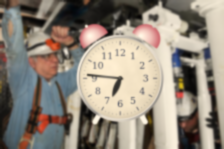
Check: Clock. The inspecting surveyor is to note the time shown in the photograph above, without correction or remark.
6:46
